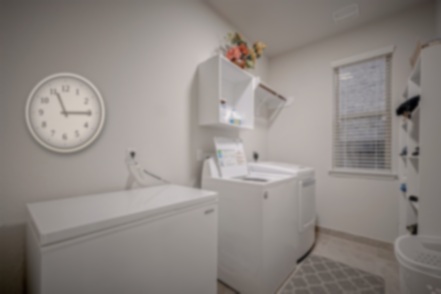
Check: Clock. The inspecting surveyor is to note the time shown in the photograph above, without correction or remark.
11:15
